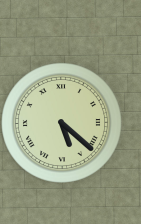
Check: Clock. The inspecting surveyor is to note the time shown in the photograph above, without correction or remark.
5:22
